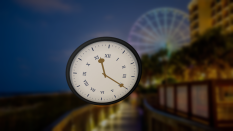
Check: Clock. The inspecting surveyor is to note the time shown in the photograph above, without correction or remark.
11:20
